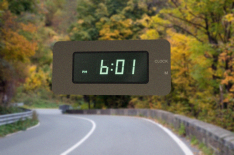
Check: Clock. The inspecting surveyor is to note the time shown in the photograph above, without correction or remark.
6:01
